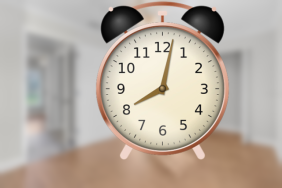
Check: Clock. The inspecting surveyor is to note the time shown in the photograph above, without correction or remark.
8:02
